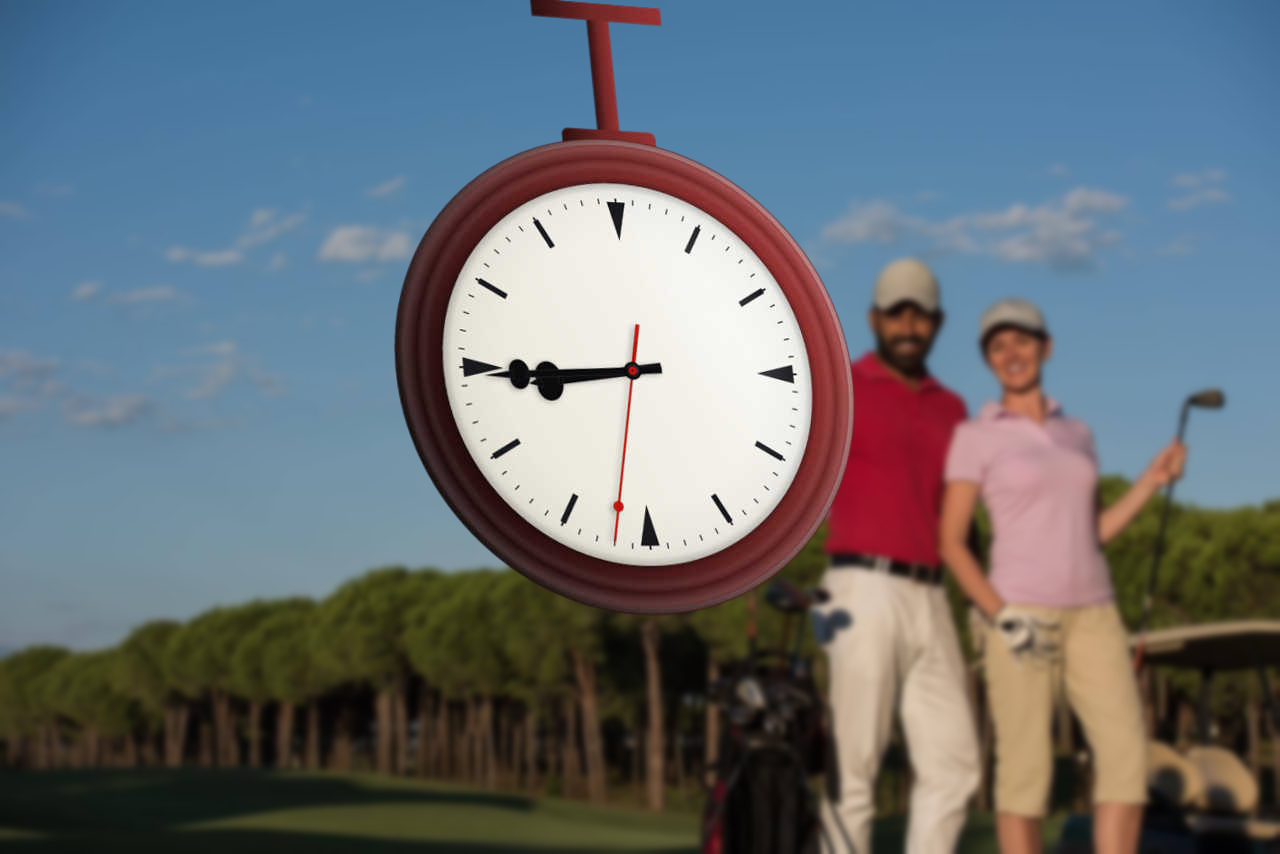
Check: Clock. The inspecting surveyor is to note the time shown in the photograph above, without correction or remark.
8:44:32
